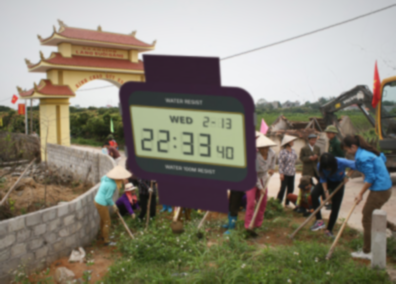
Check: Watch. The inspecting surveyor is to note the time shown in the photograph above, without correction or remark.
22:33:40
